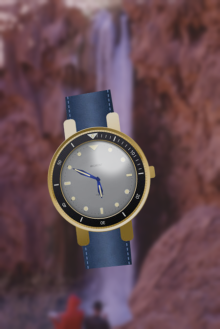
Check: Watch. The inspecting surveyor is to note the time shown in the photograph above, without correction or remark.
5:50
